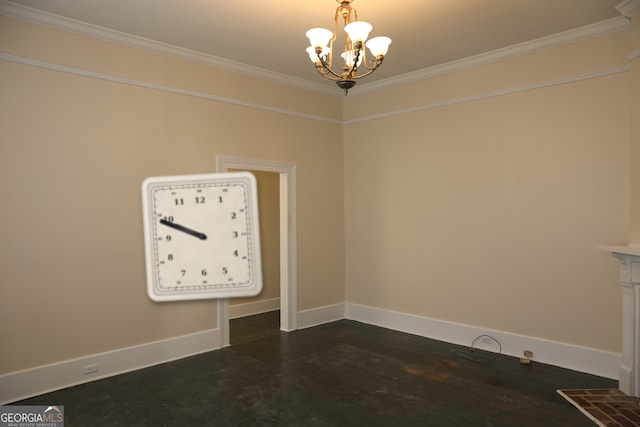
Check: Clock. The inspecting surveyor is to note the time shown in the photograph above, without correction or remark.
9:49
